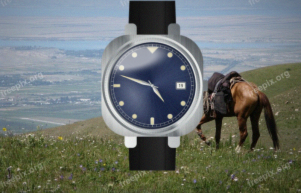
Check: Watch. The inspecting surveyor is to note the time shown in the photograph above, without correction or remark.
4:48
